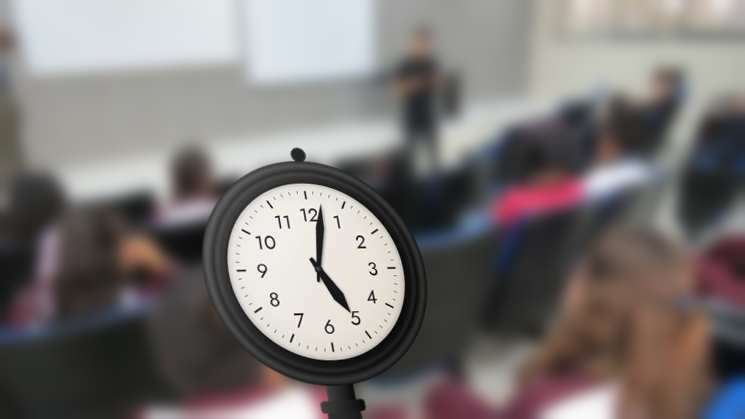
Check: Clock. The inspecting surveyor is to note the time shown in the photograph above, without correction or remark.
5:02
